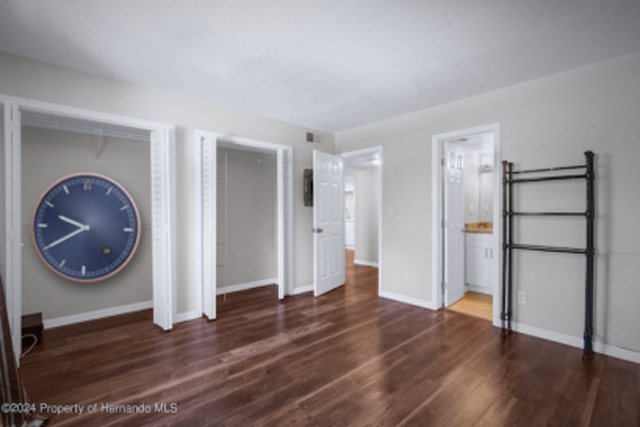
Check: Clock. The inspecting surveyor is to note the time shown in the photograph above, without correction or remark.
9:40
